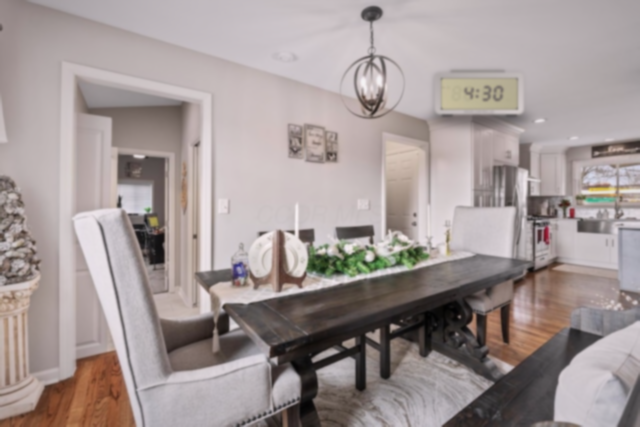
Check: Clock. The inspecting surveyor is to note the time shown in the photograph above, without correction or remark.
4:30
